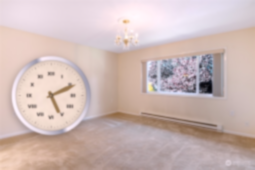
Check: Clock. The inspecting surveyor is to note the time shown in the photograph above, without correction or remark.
5:11
